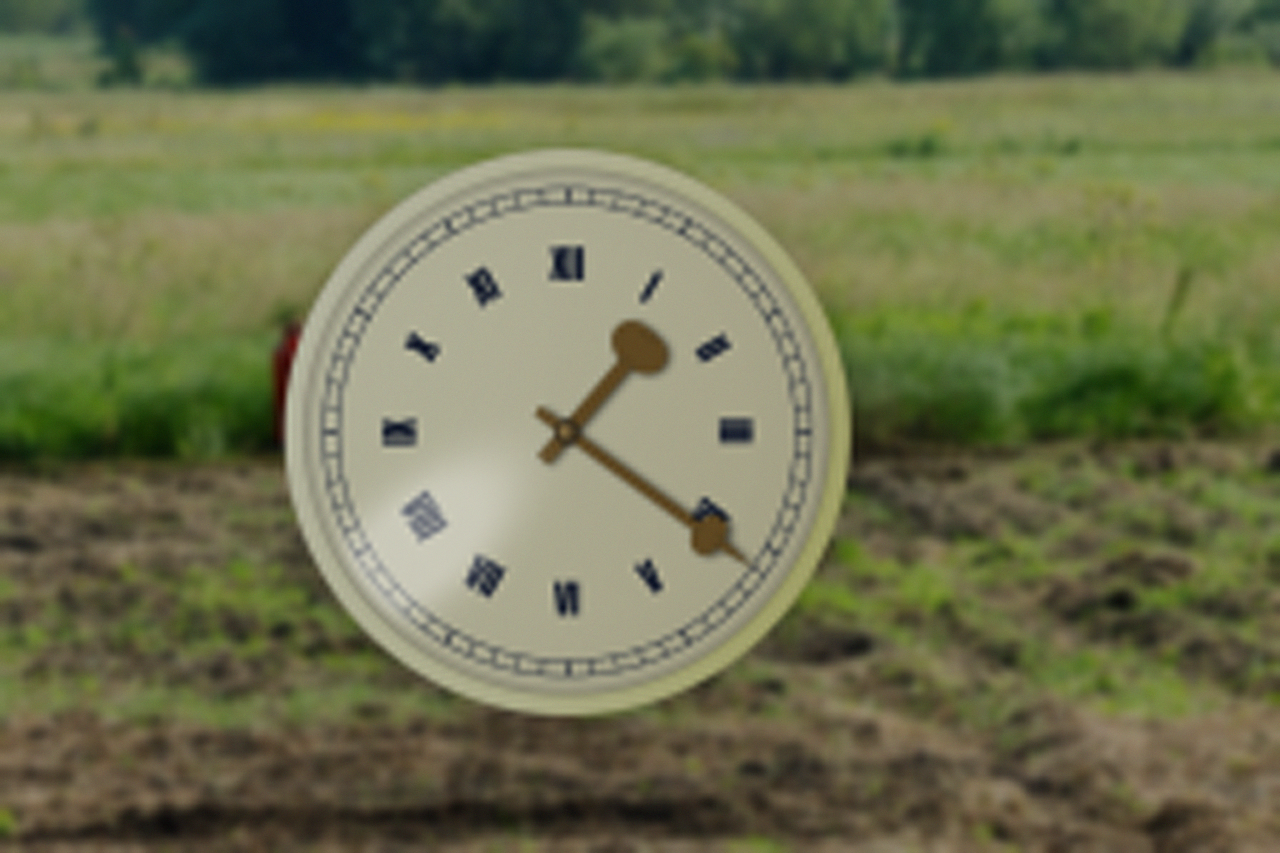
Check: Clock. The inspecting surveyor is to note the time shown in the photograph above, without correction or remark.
1:21
